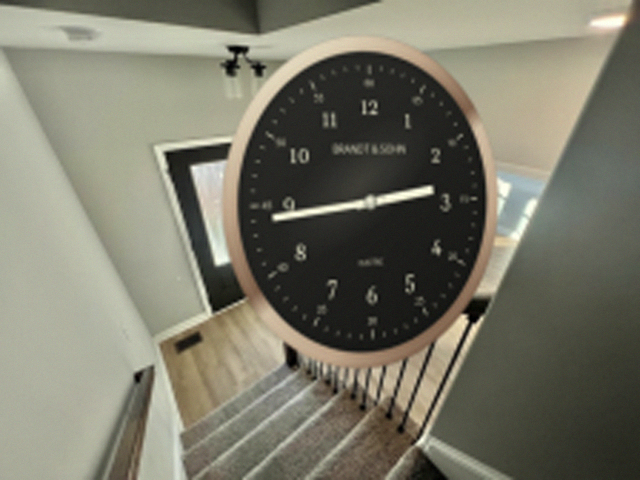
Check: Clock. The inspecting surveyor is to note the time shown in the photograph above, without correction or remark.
2:44
